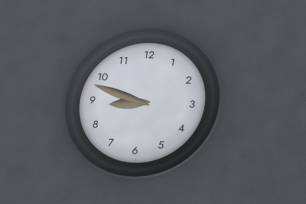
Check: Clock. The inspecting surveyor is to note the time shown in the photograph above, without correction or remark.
8:48
